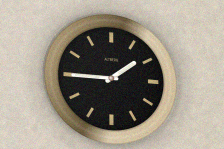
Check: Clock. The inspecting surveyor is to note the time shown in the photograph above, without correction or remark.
1:45
